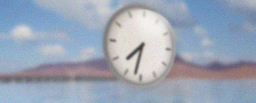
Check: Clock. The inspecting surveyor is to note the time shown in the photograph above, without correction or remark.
7:32
